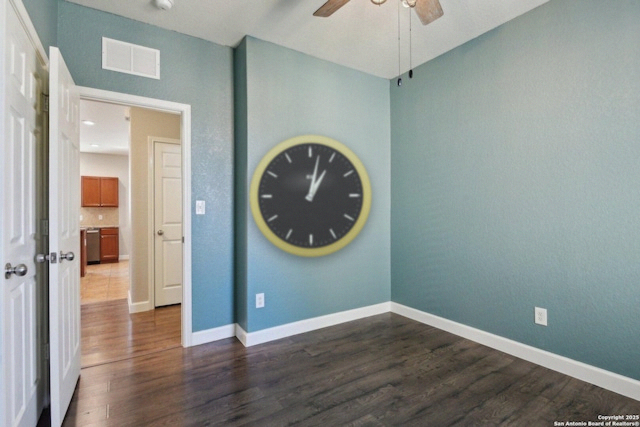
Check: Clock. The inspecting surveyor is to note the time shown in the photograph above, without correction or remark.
1:02
